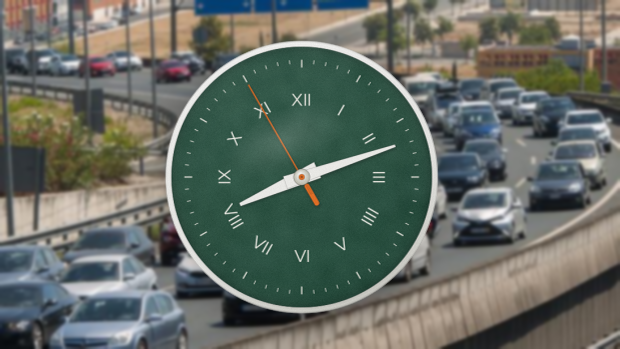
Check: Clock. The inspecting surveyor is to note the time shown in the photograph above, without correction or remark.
8:11:55
